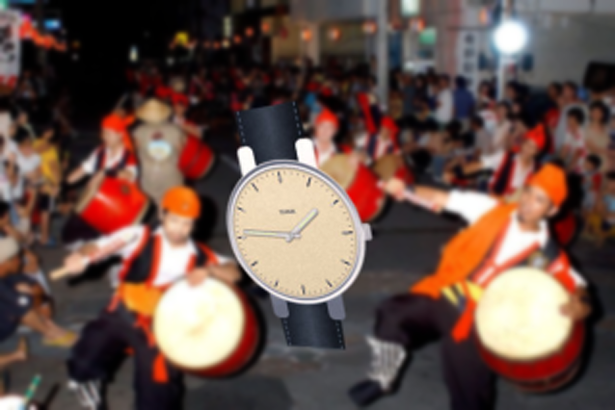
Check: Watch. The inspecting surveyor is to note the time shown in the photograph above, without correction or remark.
1:46
